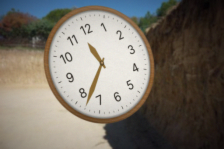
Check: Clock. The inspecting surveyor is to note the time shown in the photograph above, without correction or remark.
11:38
